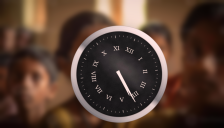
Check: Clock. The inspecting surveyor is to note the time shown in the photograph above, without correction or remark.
4:21
